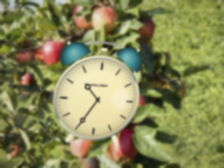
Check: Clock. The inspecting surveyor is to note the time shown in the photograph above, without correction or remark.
10:35
